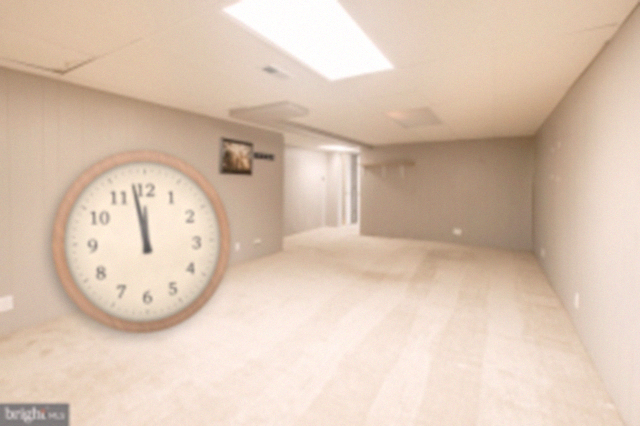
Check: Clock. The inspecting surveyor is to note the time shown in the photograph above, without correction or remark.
11:58
